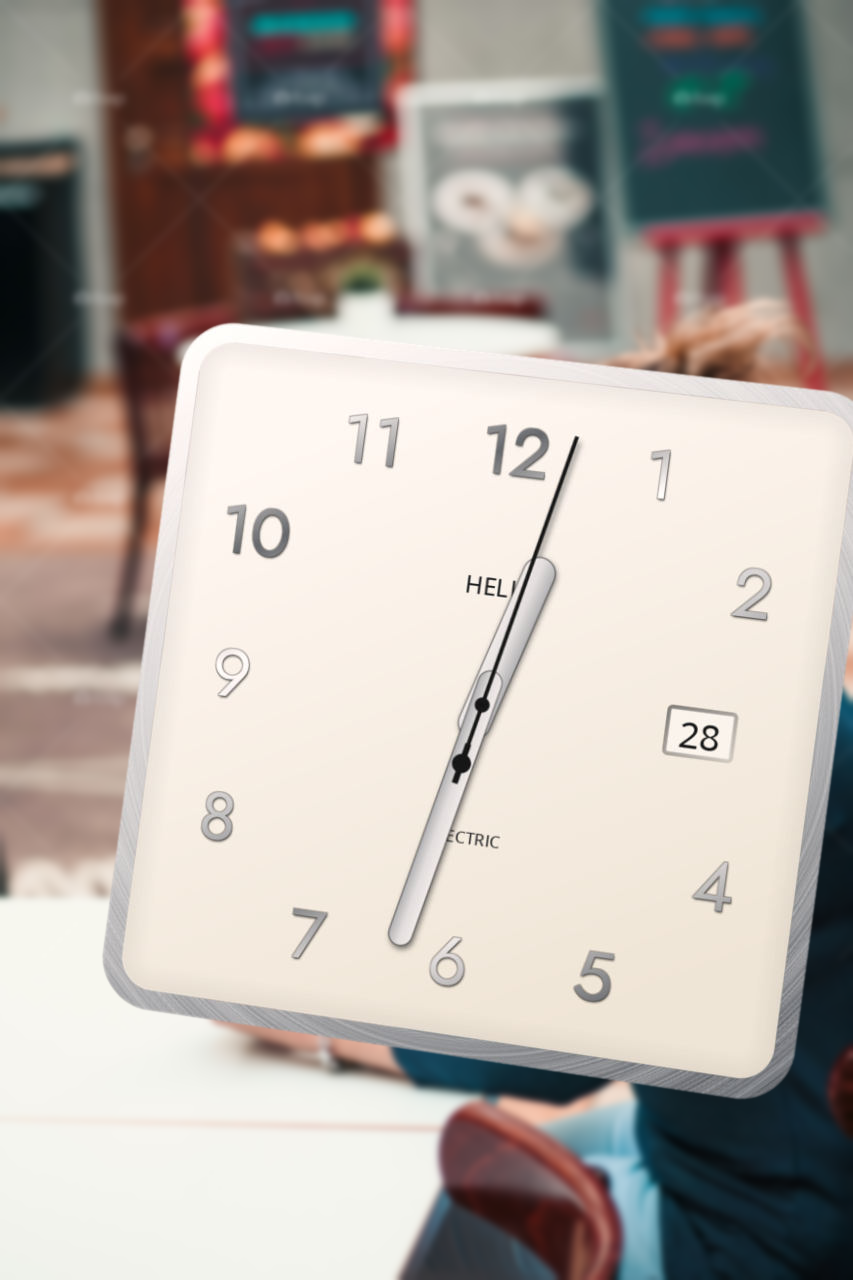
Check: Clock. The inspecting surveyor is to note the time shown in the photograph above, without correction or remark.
12:32:02
